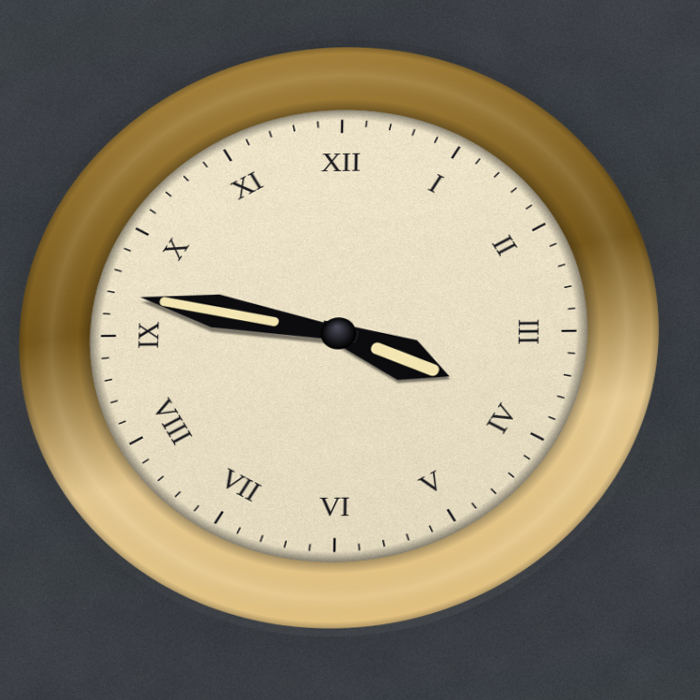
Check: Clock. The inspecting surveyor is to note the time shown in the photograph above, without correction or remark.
3:47
